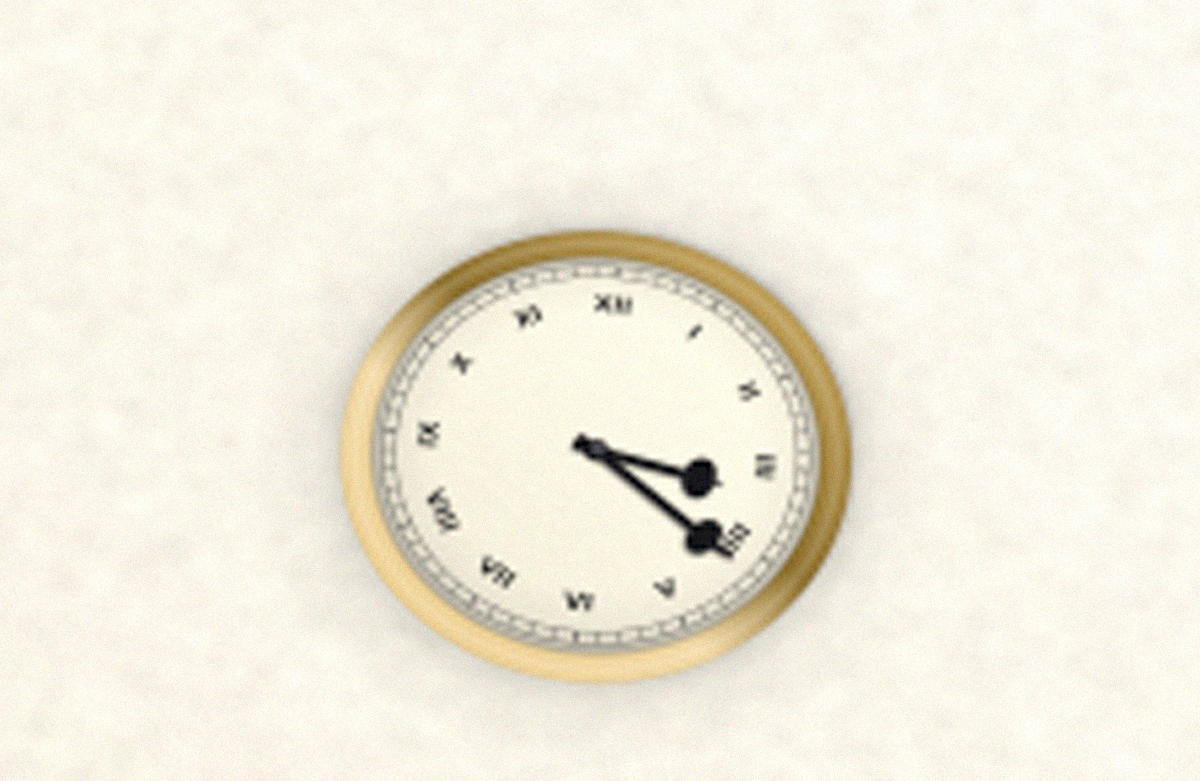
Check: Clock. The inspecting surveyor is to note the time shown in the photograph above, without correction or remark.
3:21
